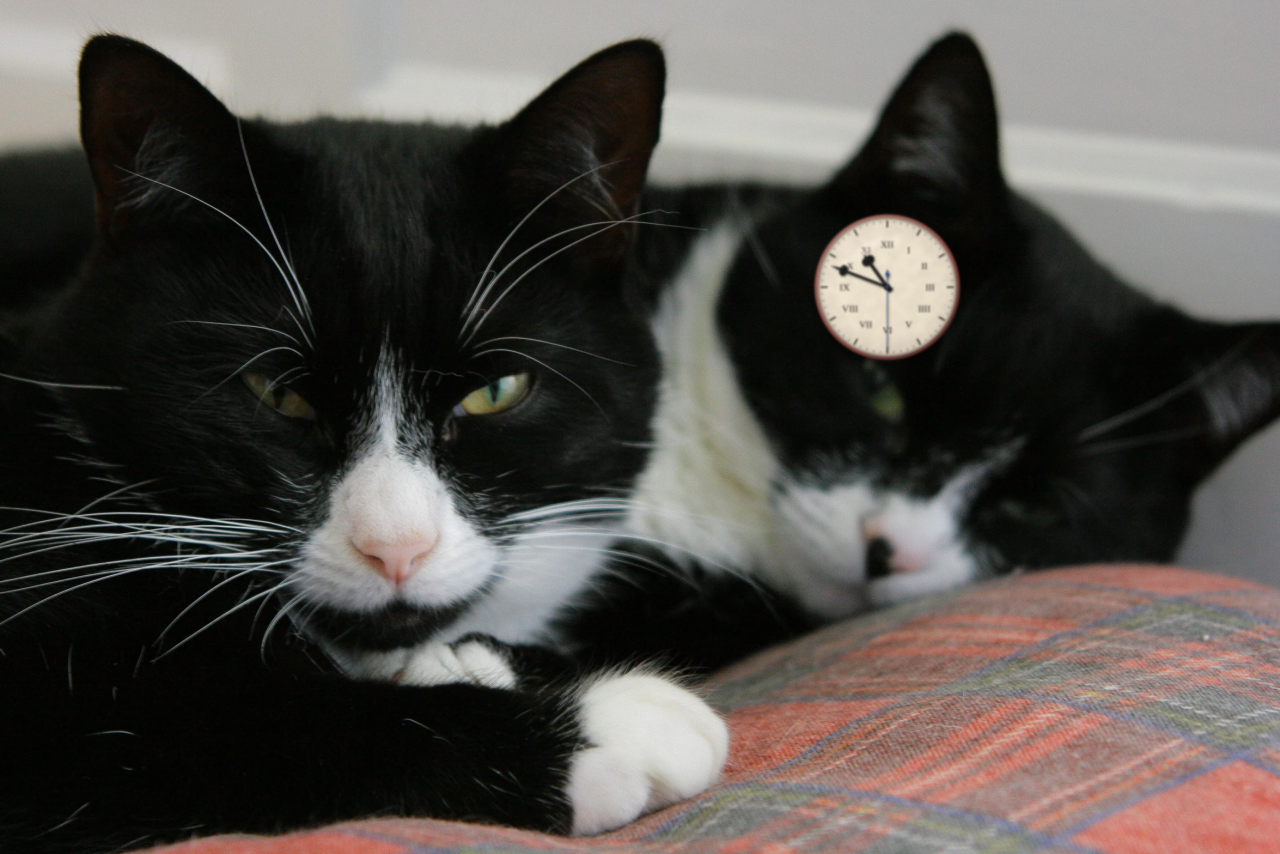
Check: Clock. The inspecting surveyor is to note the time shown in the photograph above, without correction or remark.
10:48:30
